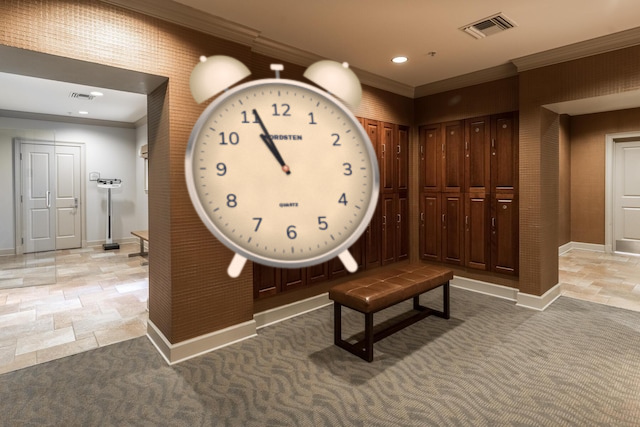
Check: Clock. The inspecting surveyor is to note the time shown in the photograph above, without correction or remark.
10:56
